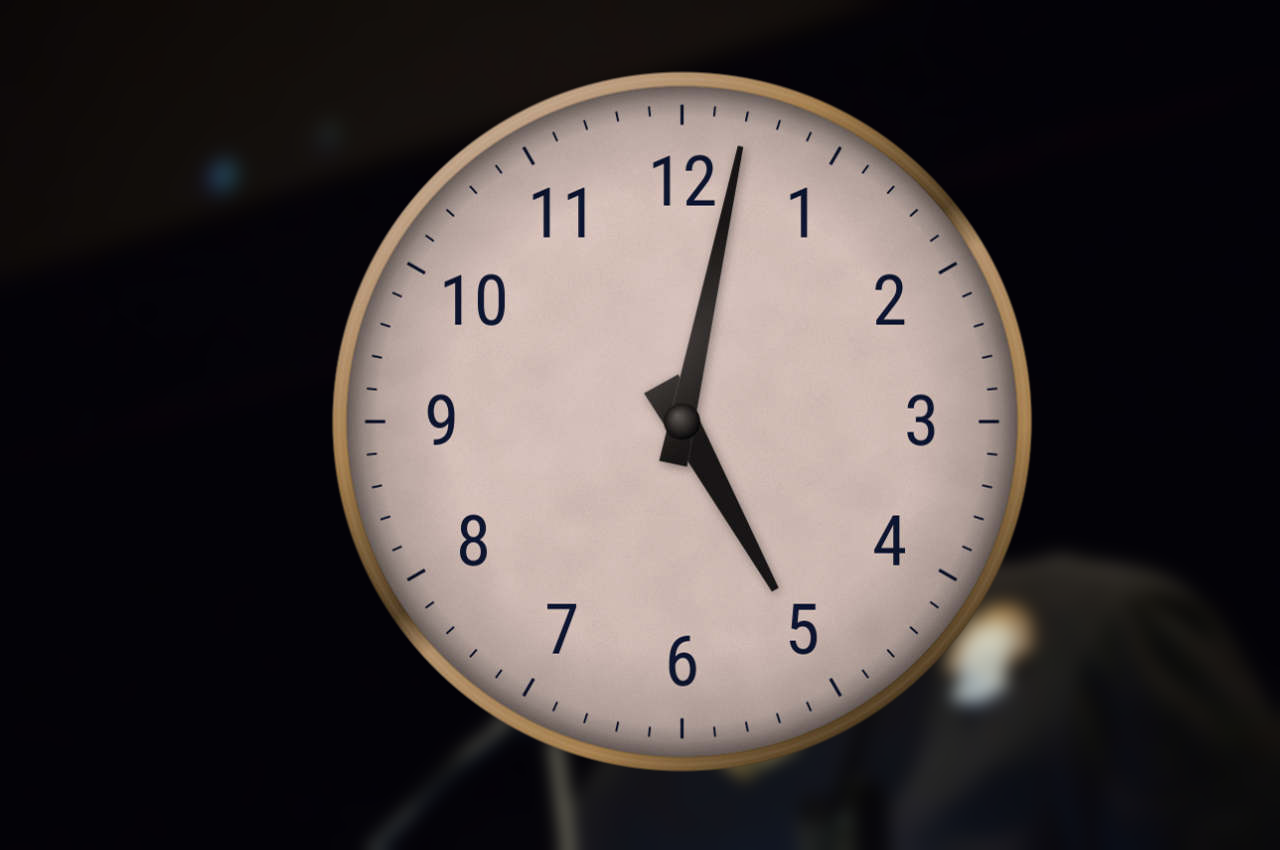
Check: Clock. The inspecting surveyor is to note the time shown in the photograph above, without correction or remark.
5:02
